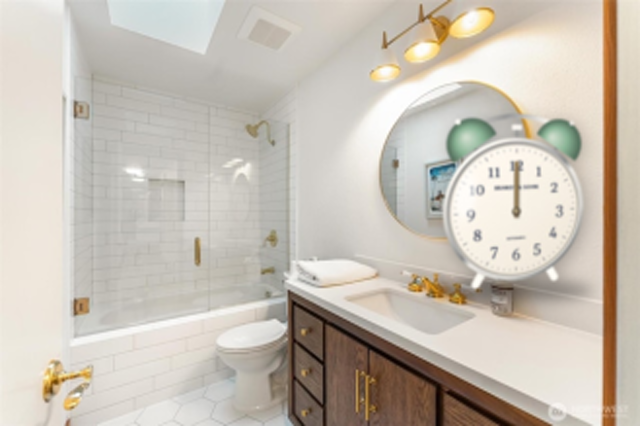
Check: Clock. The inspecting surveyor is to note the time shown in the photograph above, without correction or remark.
12:00
